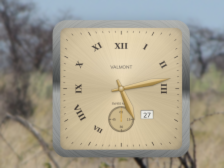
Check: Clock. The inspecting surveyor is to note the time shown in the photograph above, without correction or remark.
5:13
